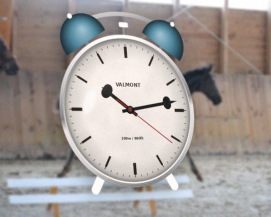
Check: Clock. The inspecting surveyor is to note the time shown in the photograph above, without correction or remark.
10:13:21
